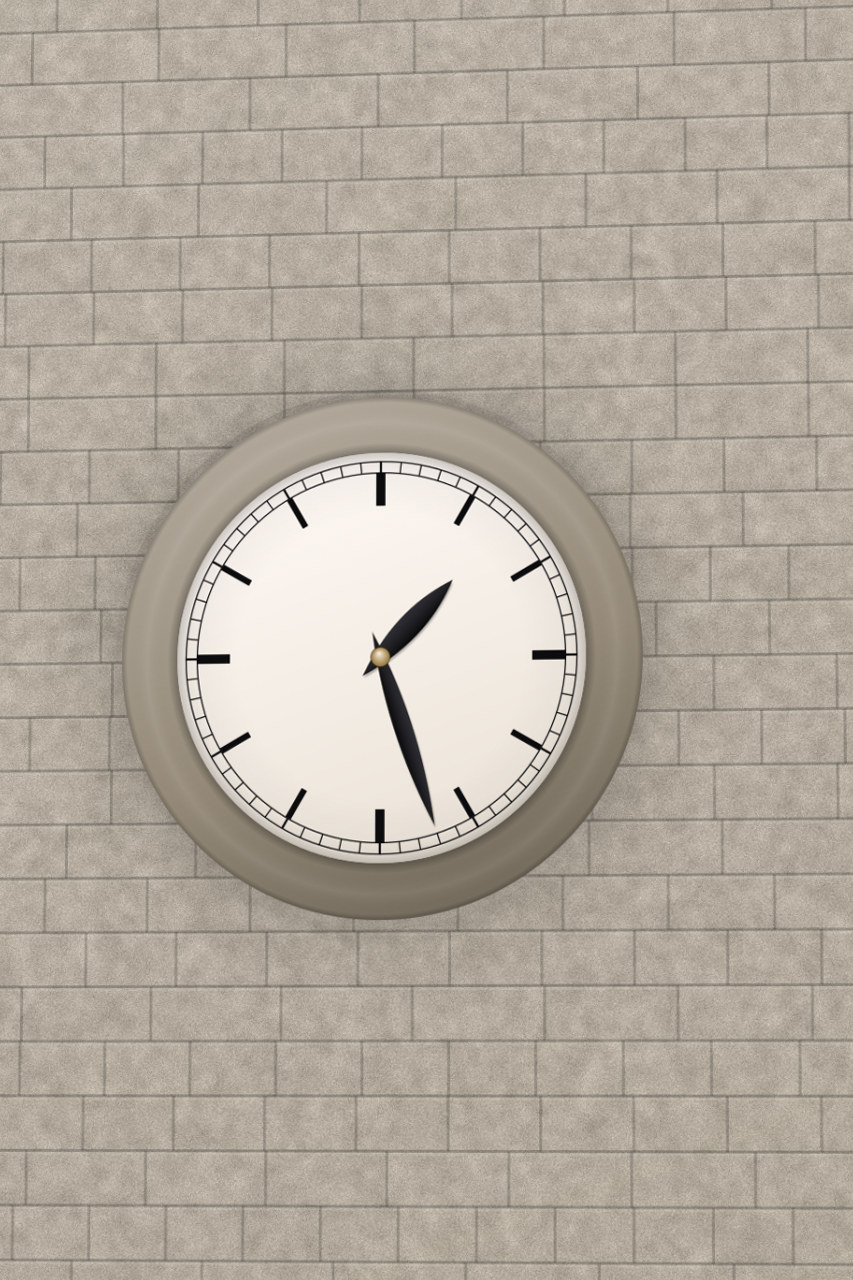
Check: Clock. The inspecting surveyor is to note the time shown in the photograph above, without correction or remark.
1:27
